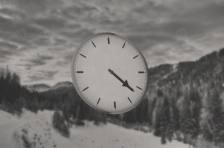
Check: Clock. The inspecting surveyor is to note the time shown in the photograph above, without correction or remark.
4:22
